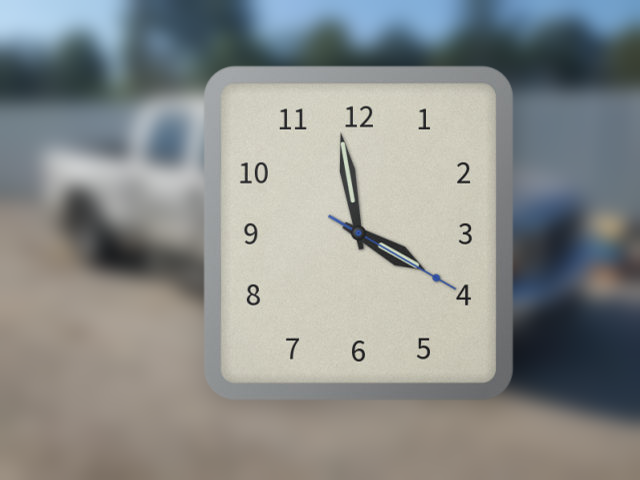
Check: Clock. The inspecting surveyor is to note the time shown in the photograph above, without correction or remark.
3:58:20
